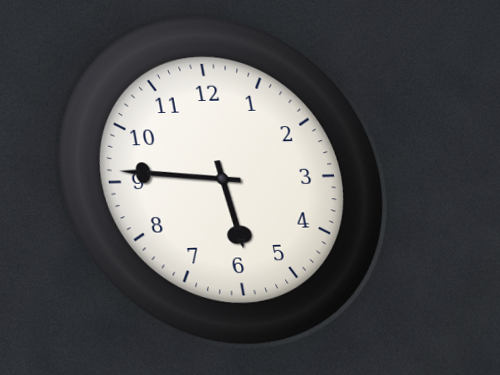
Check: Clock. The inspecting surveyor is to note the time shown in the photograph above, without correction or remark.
5:46
